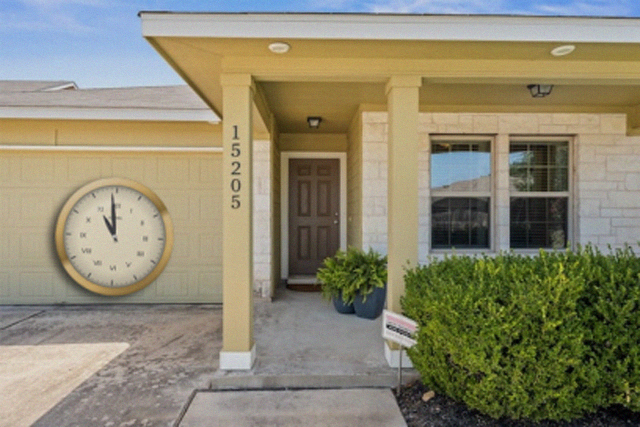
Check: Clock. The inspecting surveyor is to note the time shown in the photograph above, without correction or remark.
10:59
